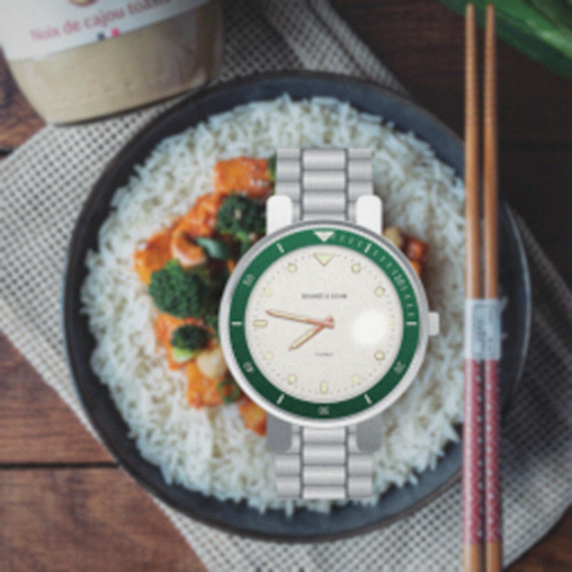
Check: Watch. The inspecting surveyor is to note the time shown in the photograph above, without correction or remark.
7:47
